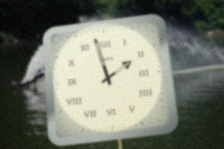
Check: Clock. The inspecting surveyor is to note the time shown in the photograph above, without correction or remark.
1:58
